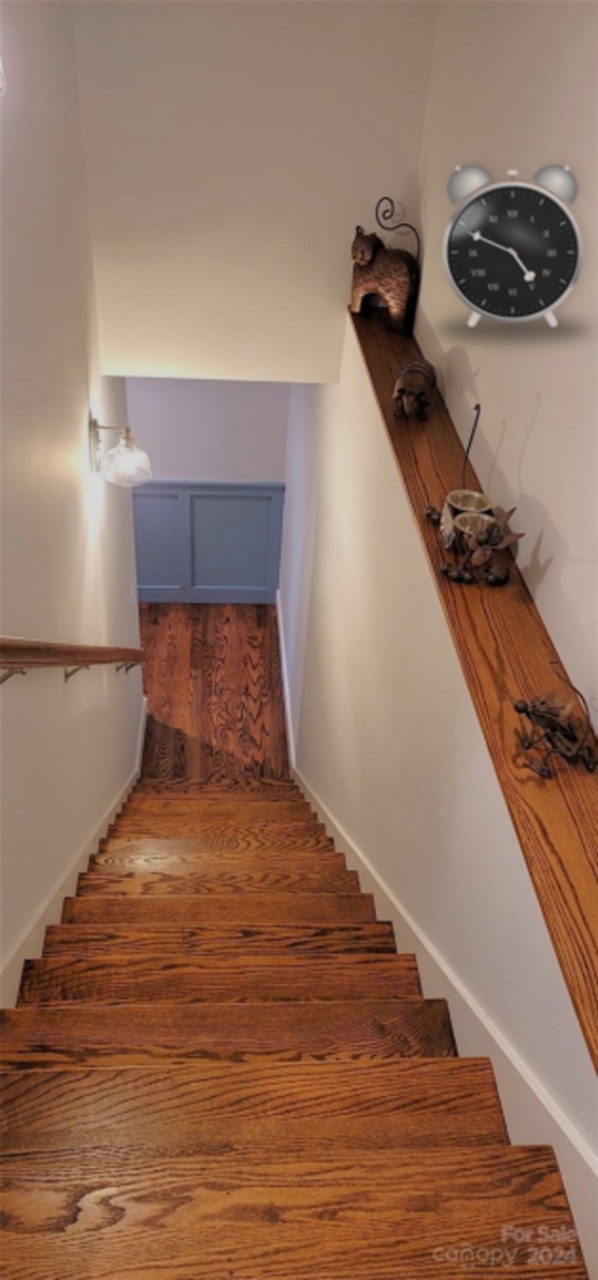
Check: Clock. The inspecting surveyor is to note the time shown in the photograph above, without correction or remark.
4:49
